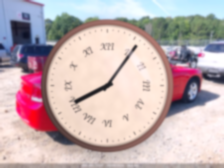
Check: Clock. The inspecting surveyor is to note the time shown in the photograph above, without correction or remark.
8:06
